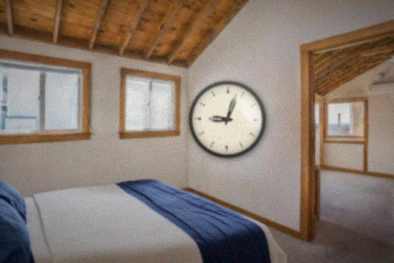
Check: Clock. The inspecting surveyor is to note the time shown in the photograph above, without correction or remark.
9:03
